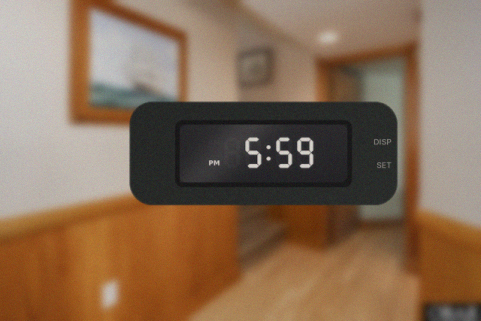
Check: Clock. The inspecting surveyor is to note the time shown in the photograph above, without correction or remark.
5:59
